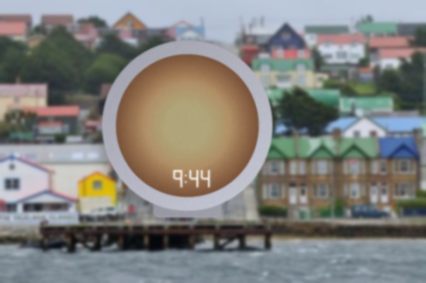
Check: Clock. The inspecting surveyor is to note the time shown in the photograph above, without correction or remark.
9:44
